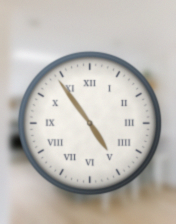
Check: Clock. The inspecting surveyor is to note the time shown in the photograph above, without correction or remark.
4:54
